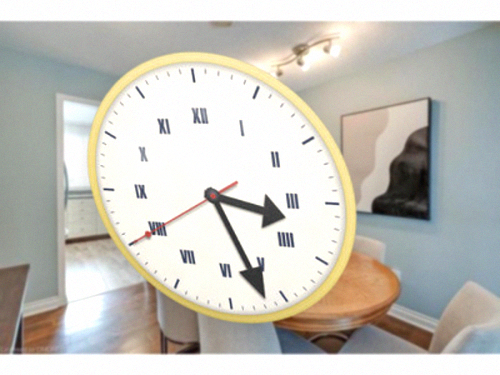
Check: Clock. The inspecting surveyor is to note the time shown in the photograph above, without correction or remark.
3:26:40
